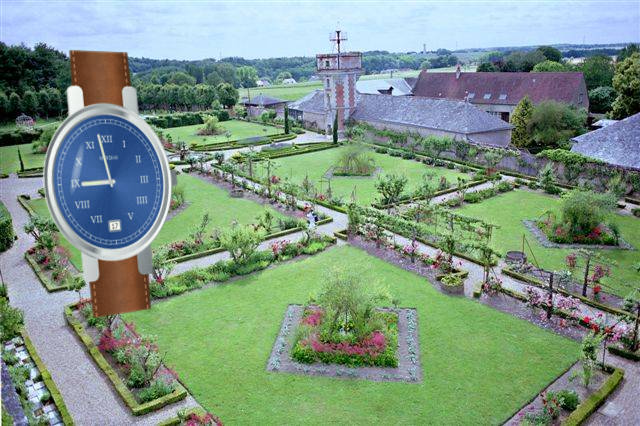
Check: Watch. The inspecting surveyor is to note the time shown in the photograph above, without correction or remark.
8:58
